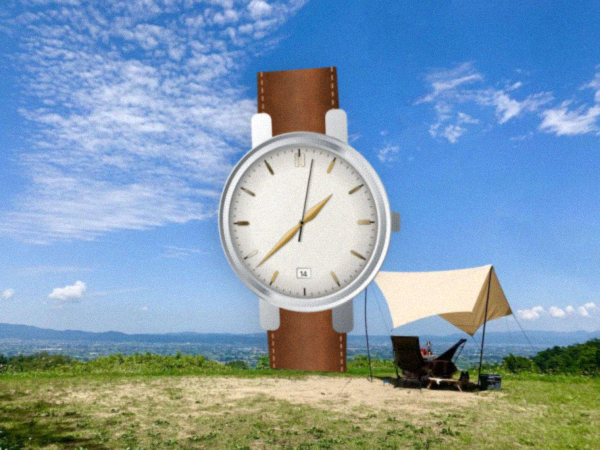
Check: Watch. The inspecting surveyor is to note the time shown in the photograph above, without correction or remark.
1:38:02
